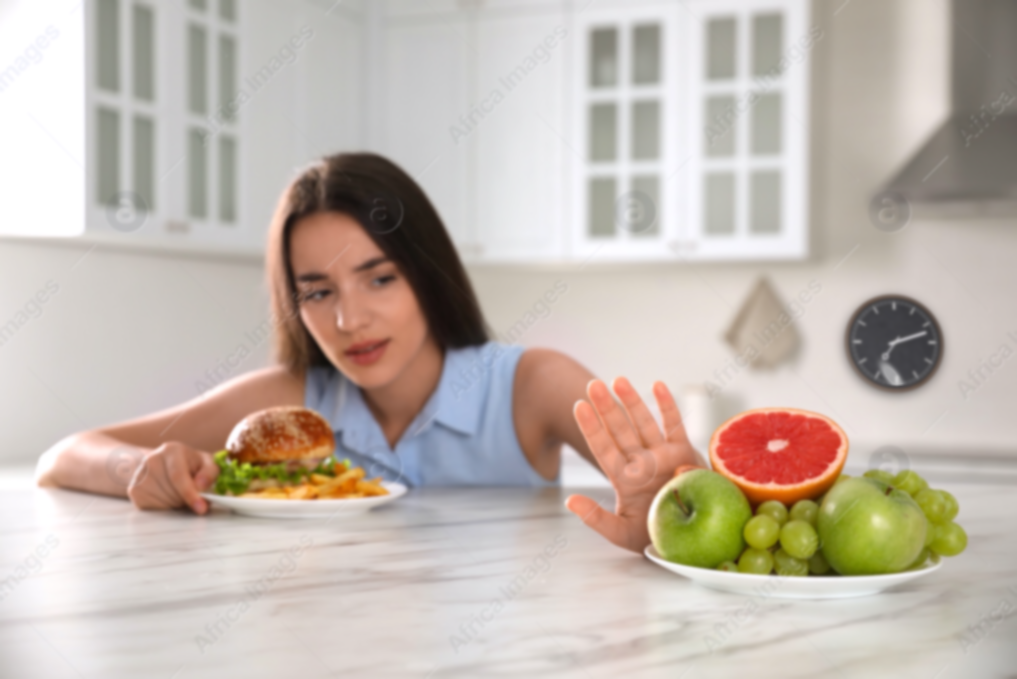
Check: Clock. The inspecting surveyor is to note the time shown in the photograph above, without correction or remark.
7:12
